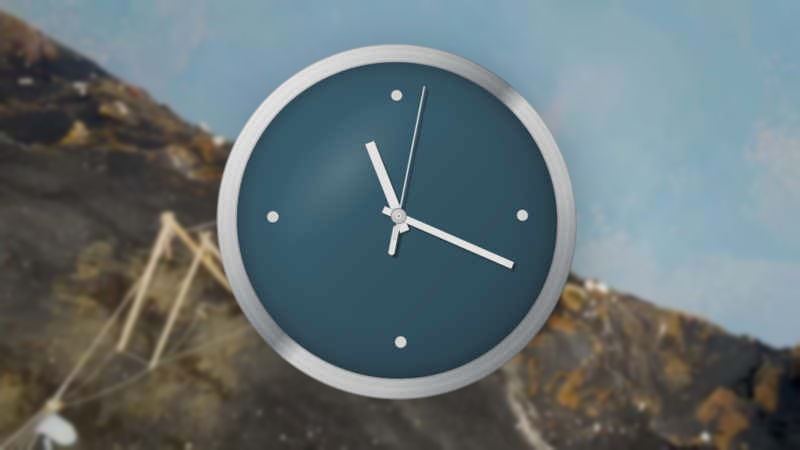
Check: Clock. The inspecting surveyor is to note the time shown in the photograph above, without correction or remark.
11:19:02
